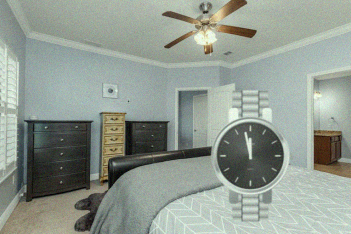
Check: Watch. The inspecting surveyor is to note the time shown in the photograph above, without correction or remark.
11:58
